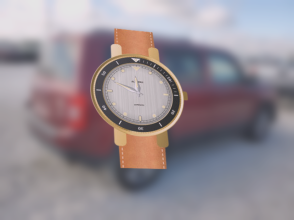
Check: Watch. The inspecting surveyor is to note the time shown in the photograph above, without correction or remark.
11:49
